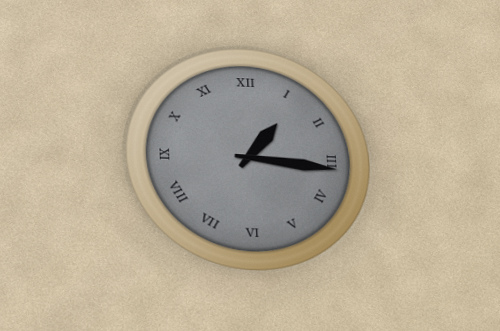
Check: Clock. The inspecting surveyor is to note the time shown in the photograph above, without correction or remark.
1:16
